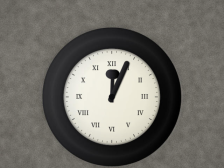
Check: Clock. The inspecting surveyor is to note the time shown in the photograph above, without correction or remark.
12:04
